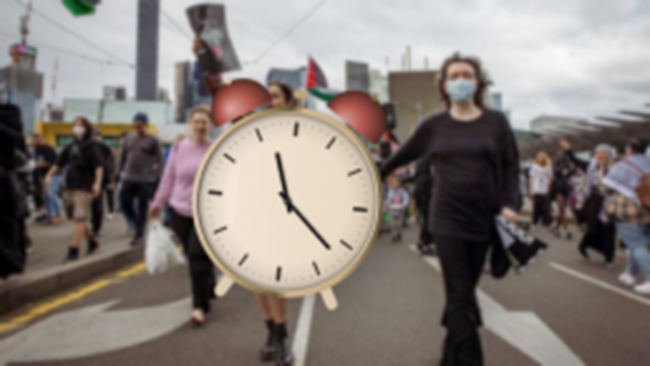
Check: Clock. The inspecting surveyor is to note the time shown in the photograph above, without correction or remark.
11:22
